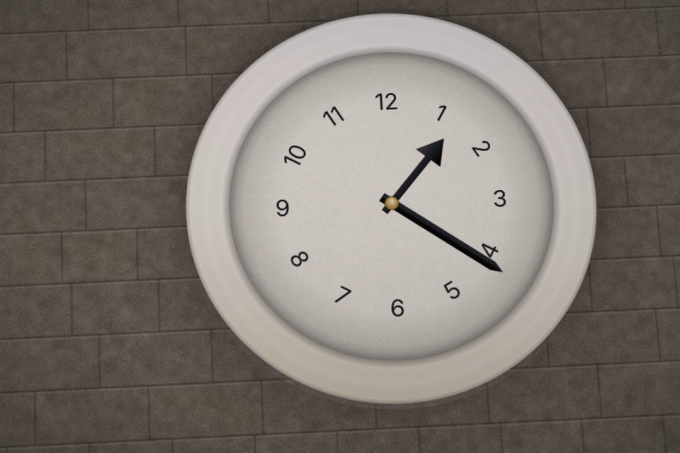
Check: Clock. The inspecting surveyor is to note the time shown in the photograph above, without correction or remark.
1:21
